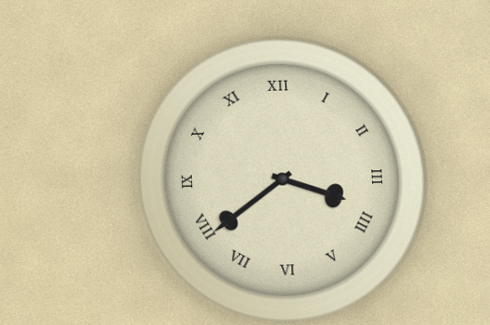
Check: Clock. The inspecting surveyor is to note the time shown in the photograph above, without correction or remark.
3:39
